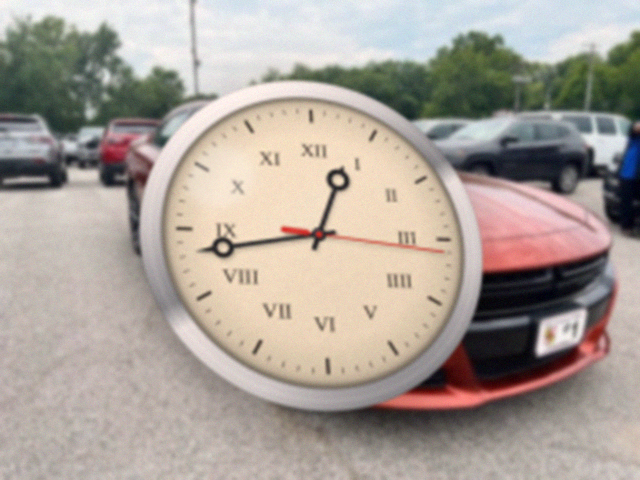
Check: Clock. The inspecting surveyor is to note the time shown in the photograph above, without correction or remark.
12:43:16
